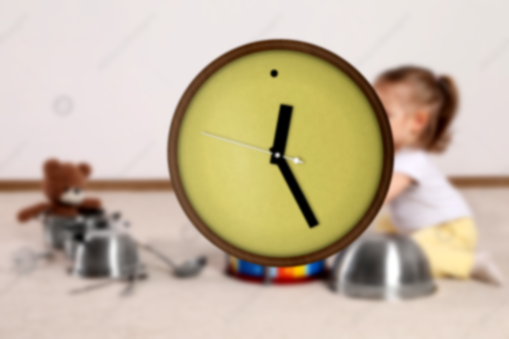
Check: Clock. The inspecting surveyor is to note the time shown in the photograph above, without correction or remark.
12:25:48
